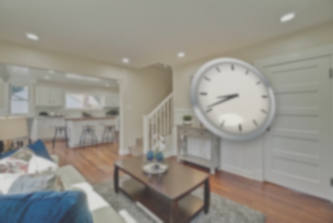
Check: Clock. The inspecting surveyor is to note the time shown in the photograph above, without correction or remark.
8:41
